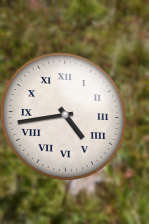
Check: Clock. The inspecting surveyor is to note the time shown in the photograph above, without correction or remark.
4:43
